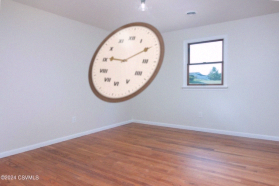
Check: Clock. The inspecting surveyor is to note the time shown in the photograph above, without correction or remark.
9:10
